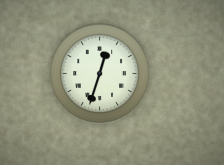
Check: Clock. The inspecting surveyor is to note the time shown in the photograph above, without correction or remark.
12:33
